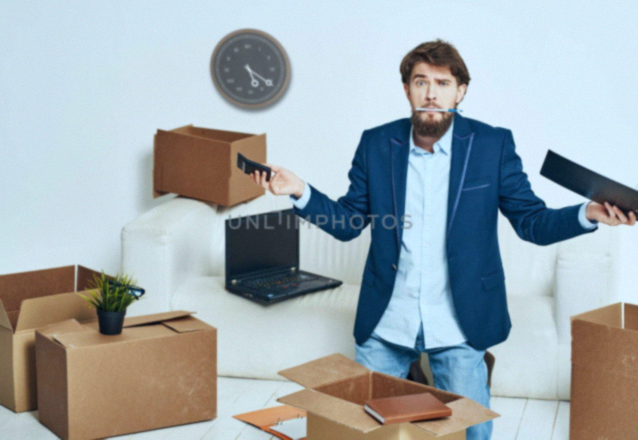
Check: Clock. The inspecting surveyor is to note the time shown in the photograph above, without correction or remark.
5:21
